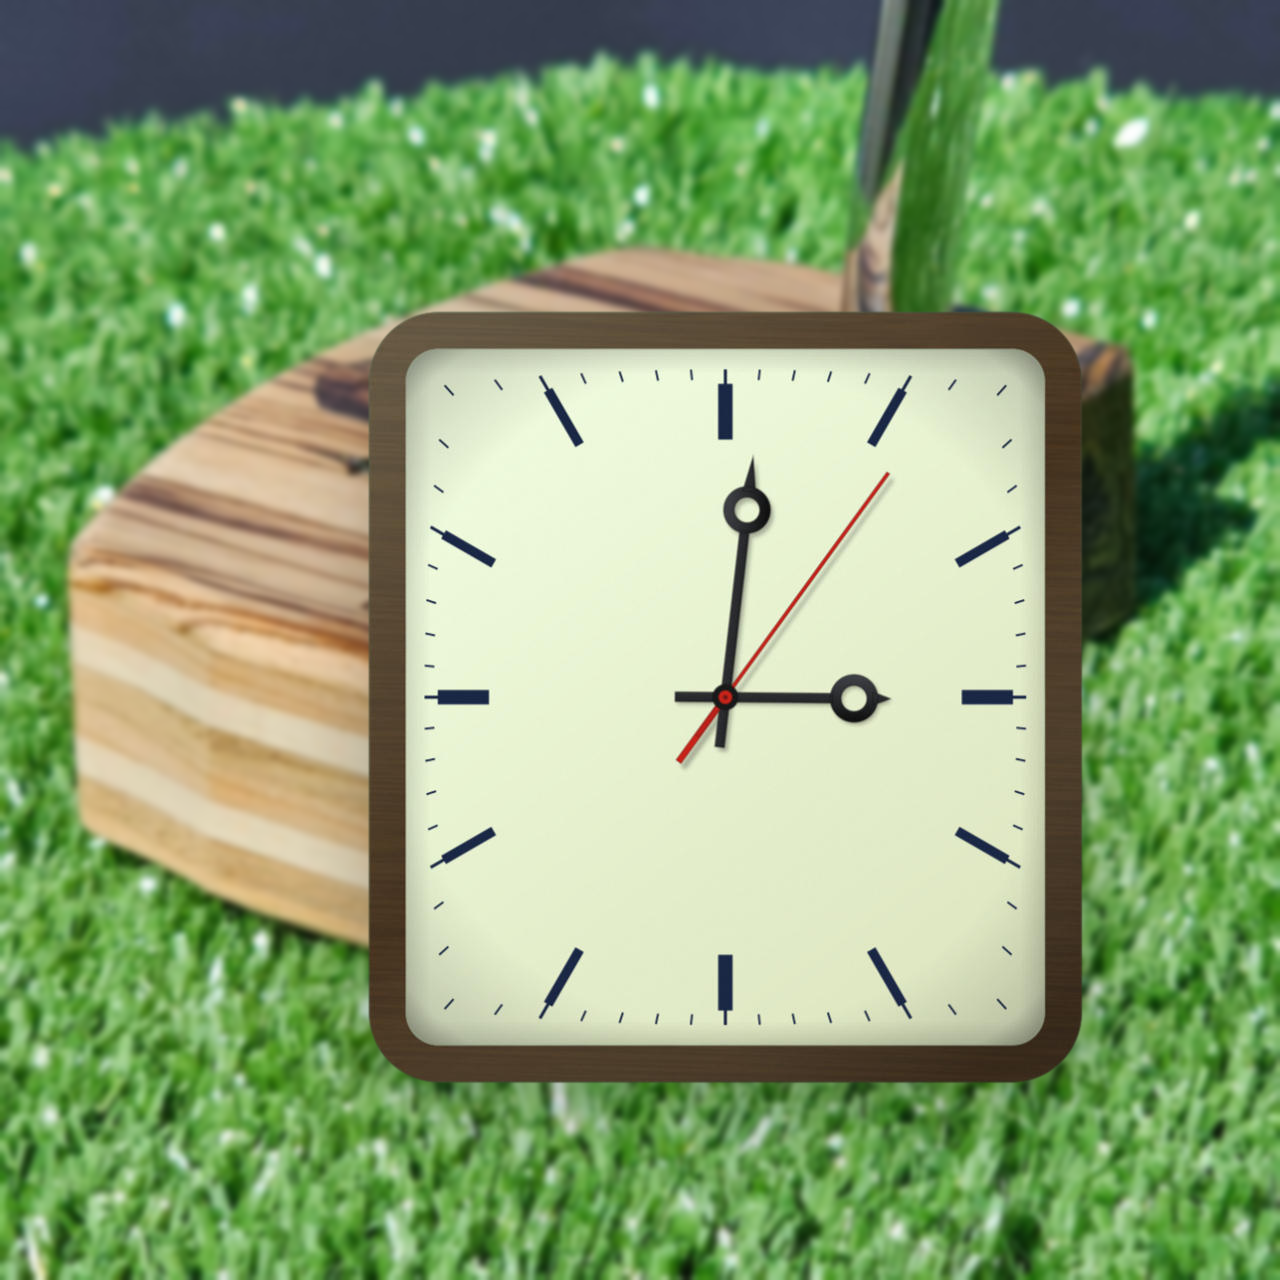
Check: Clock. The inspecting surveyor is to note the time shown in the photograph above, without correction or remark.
3:01:06
